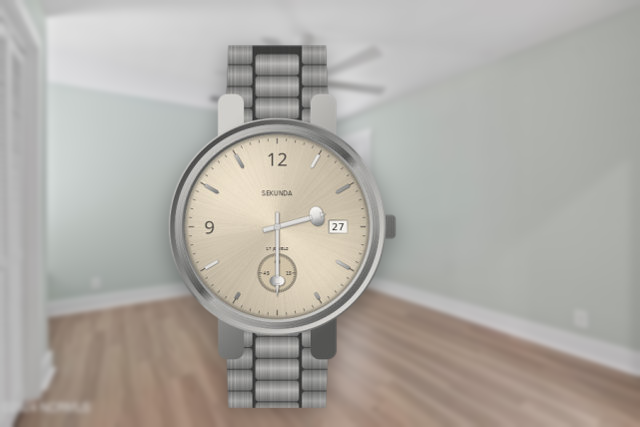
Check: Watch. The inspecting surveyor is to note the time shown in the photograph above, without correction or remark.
2:30
